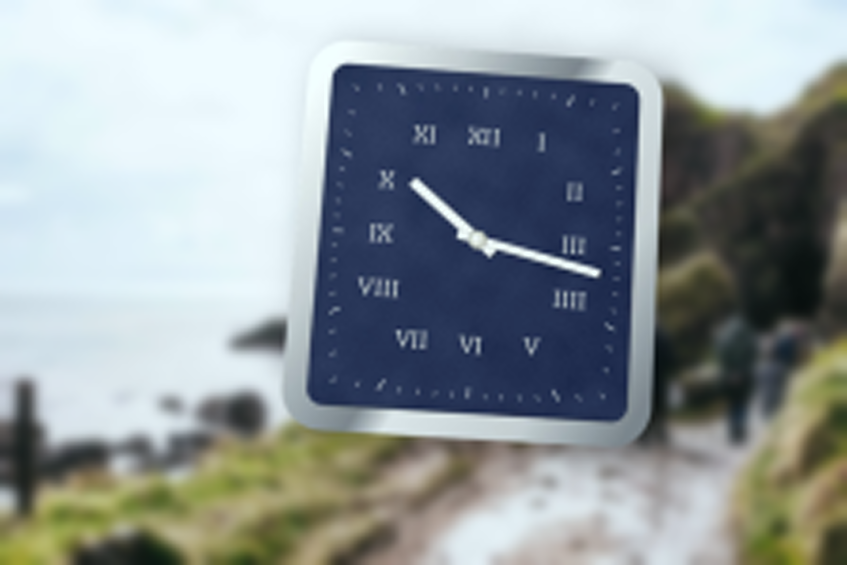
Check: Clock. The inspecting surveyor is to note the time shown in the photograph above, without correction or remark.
10:17
